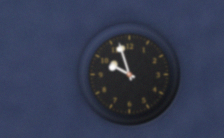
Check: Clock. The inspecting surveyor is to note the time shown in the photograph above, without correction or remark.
9:57
